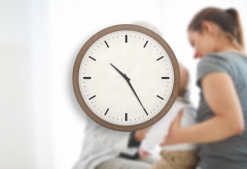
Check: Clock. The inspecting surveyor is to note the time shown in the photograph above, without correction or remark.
10:25
